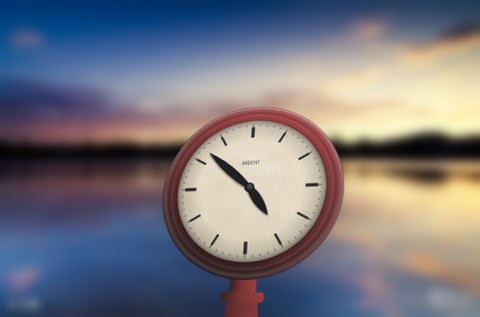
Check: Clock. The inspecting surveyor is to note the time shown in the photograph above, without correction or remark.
4:52
